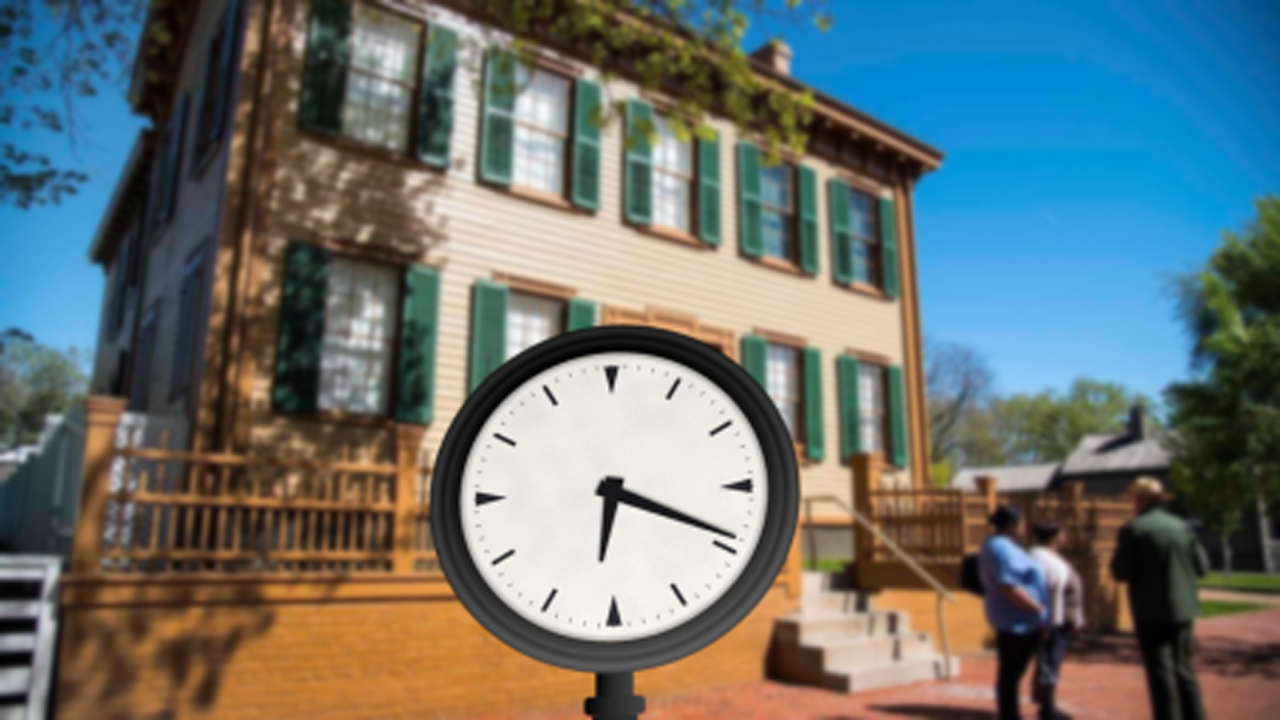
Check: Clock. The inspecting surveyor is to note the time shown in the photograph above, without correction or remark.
6:19
